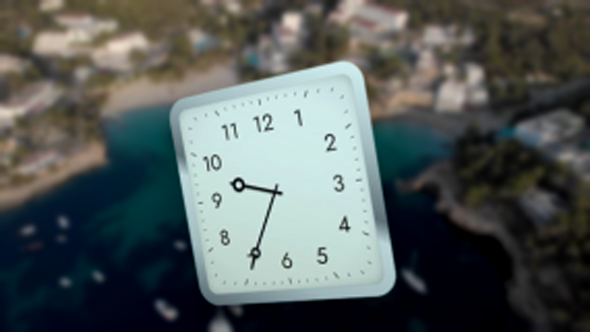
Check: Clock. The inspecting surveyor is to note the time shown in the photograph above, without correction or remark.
9:35
